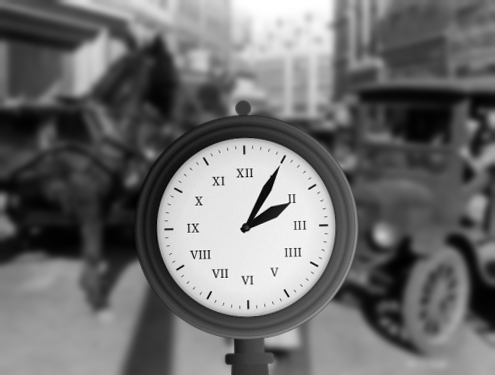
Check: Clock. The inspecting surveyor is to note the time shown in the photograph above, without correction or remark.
2:05
